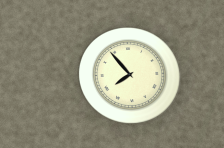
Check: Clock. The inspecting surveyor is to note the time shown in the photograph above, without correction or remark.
7:54
